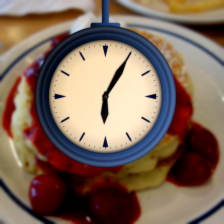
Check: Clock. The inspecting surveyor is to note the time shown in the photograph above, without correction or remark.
6:05
